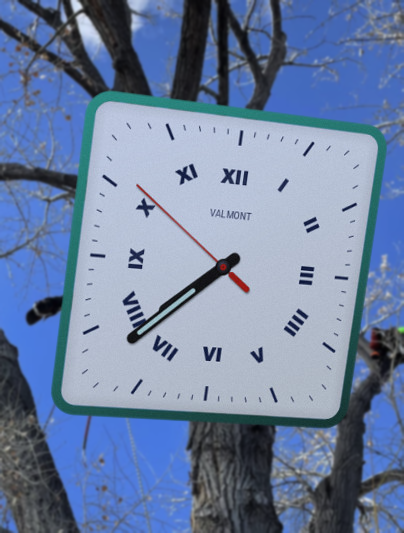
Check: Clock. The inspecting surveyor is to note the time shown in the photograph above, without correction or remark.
7:37:51
